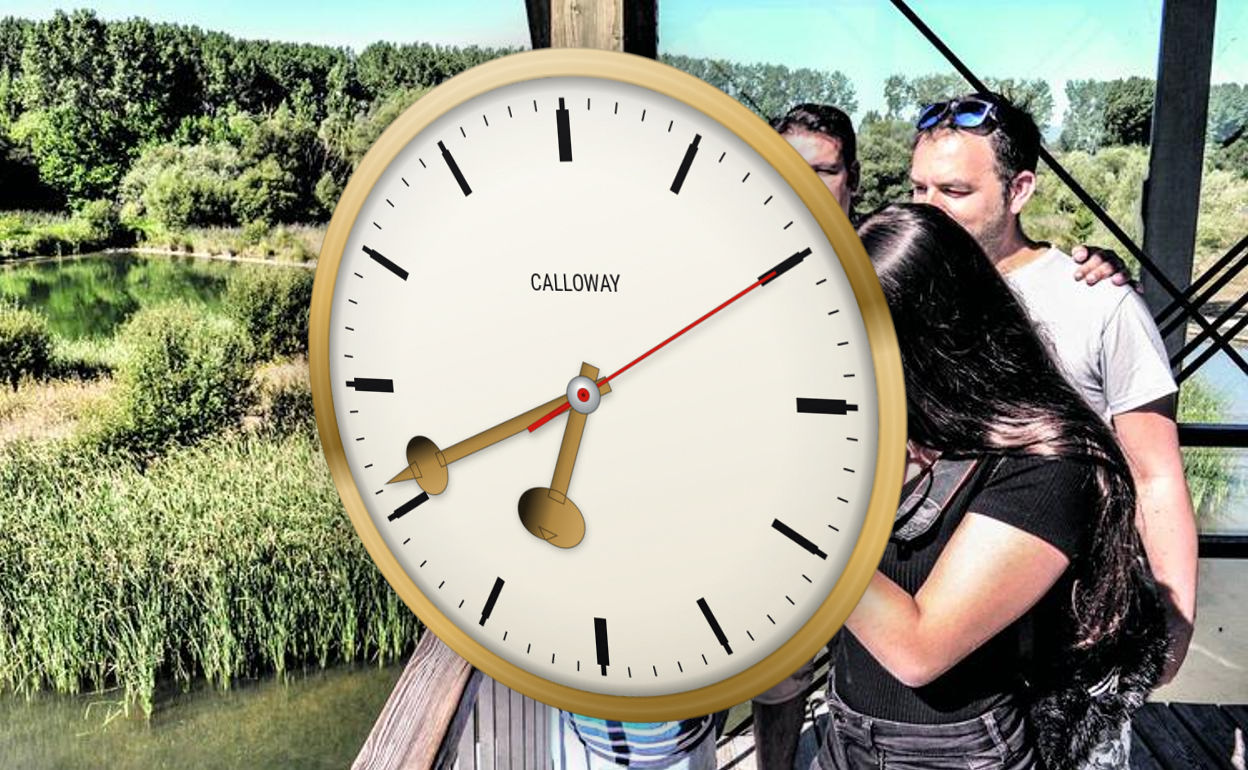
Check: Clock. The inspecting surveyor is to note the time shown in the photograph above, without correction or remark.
6:41:10
